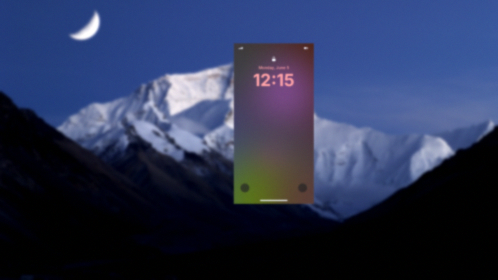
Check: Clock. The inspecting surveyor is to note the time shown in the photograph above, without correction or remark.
12:15
